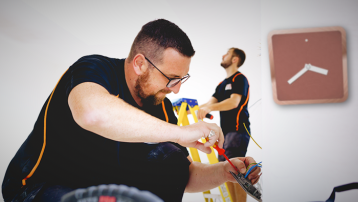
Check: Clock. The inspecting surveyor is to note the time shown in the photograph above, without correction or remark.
3:39
